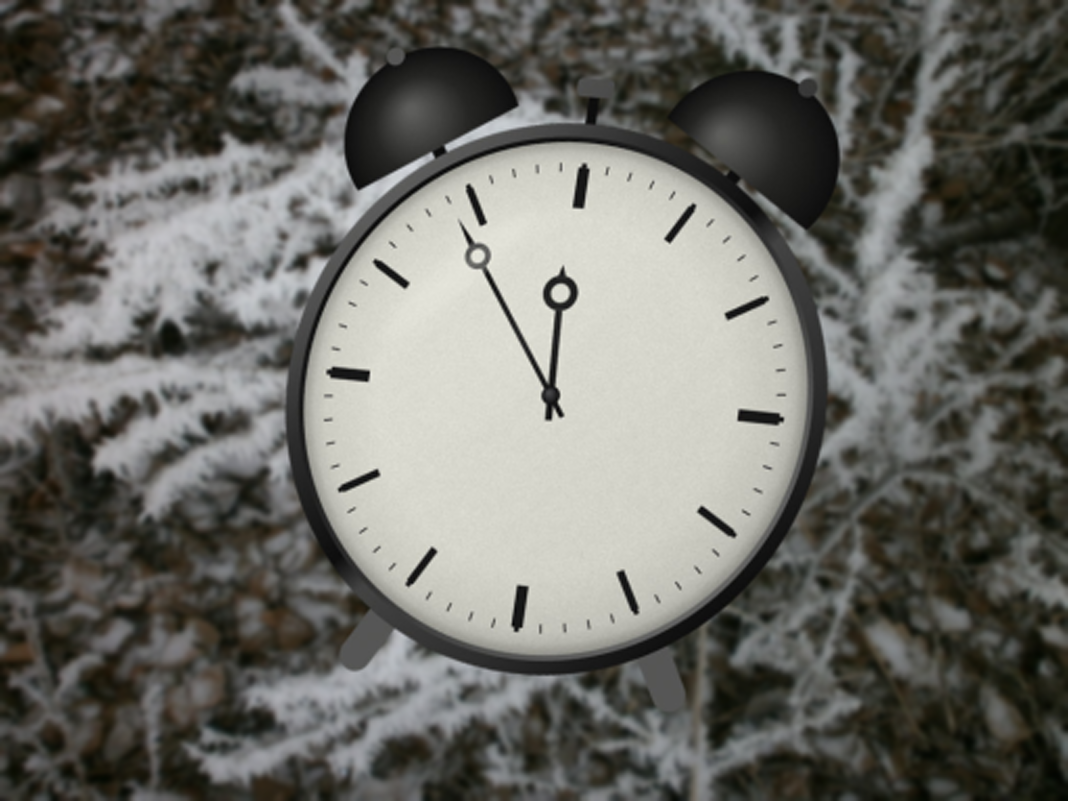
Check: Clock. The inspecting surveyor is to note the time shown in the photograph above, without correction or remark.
11:54
